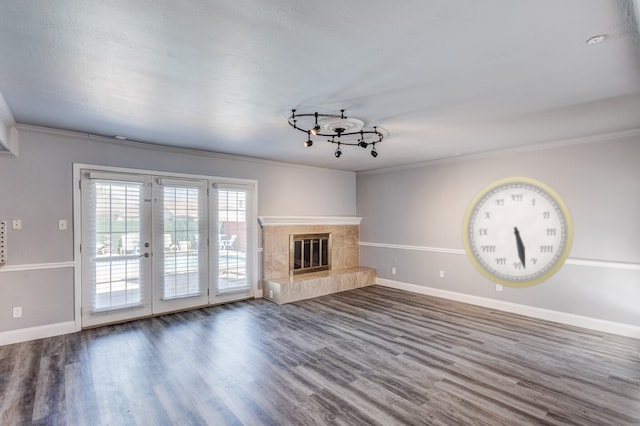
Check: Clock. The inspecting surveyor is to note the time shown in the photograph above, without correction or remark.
5:28
